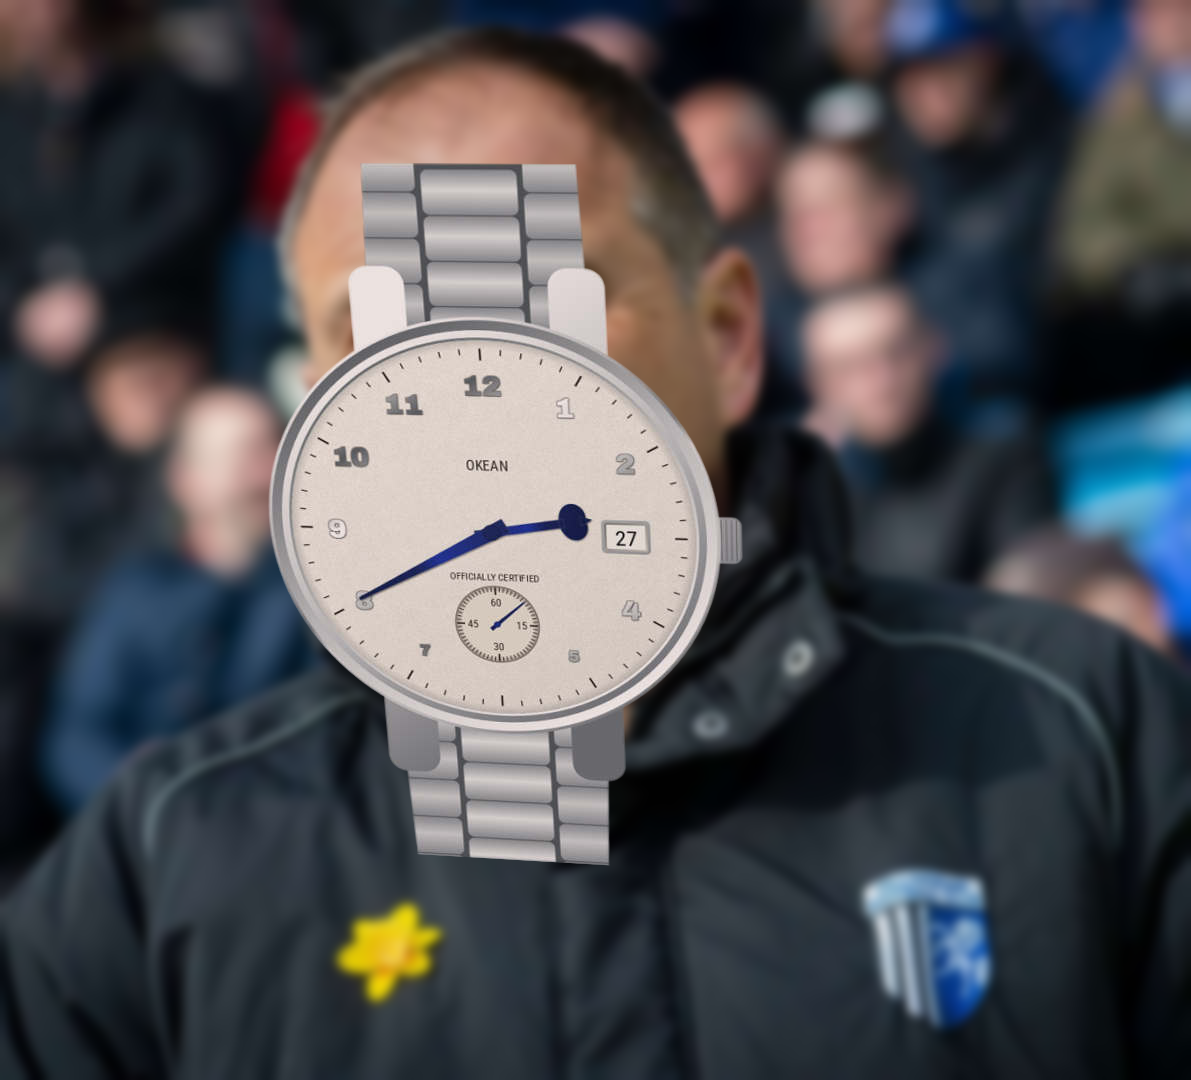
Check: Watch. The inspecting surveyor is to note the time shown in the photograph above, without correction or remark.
2:40:08
